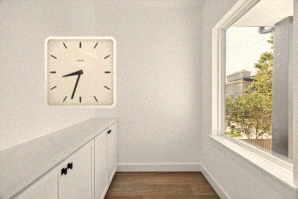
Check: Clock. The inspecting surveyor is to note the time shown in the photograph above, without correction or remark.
8:33
